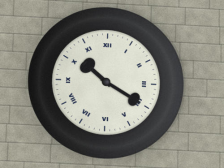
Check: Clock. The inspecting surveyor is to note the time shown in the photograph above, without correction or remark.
10:20
